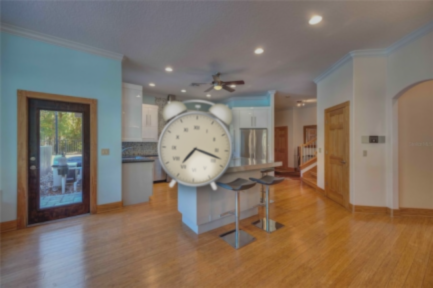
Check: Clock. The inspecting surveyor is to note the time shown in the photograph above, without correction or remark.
7:18
